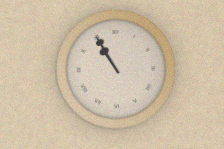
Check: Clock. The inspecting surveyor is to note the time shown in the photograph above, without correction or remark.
10:55
